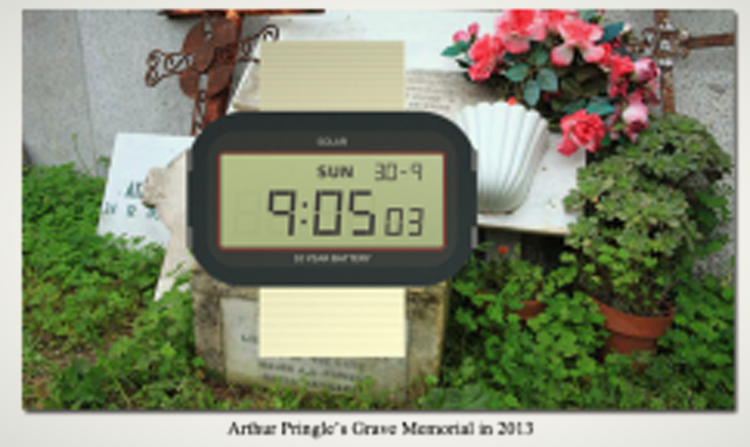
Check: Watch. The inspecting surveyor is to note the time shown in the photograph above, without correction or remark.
9:05:03
